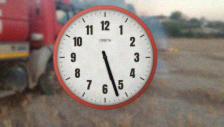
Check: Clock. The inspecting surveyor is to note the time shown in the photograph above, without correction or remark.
5:27
